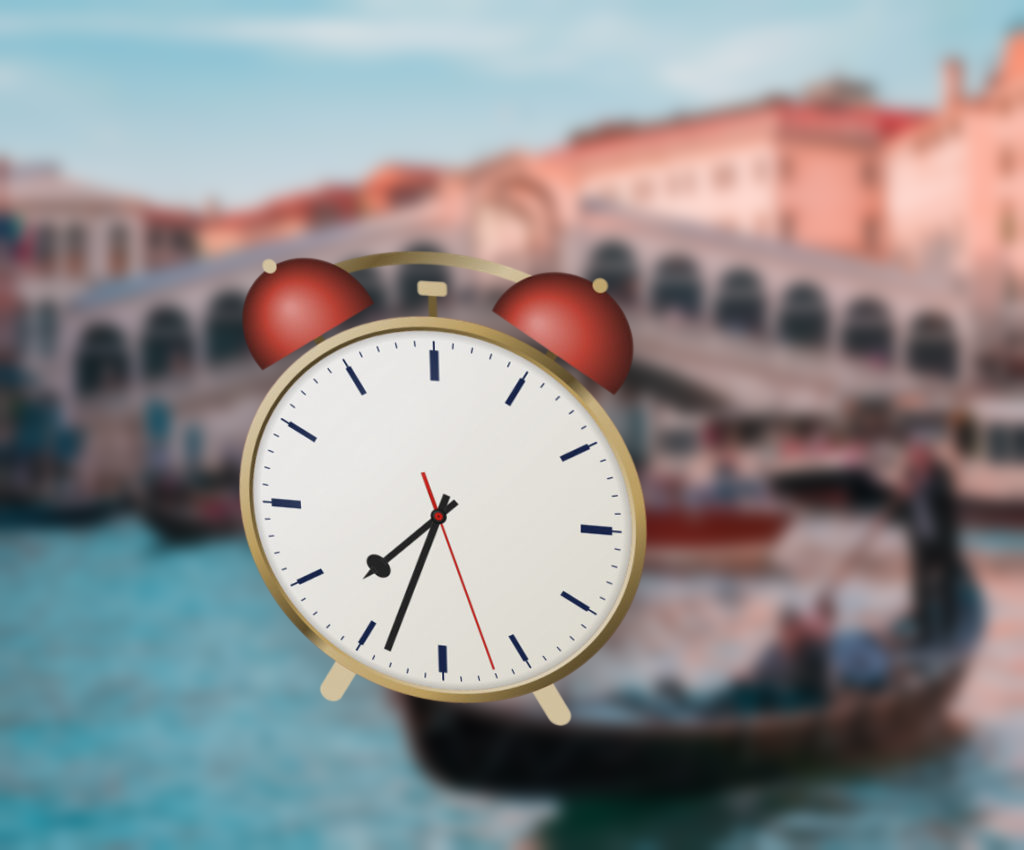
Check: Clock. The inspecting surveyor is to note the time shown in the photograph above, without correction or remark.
7:33:27
